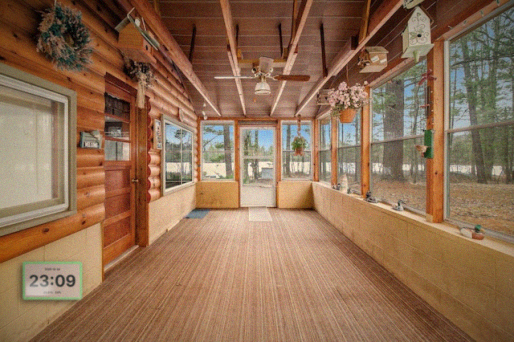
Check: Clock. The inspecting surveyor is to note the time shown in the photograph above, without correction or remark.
23:09
